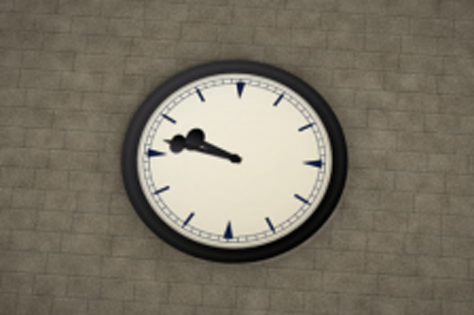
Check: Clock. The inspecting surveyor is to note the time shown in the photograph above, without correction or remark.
9:47
